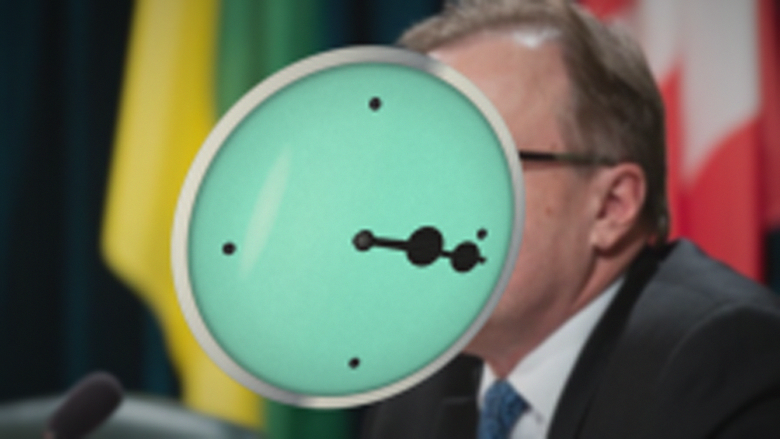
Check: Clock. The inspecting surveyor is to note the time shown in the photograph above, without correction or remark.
3:17
